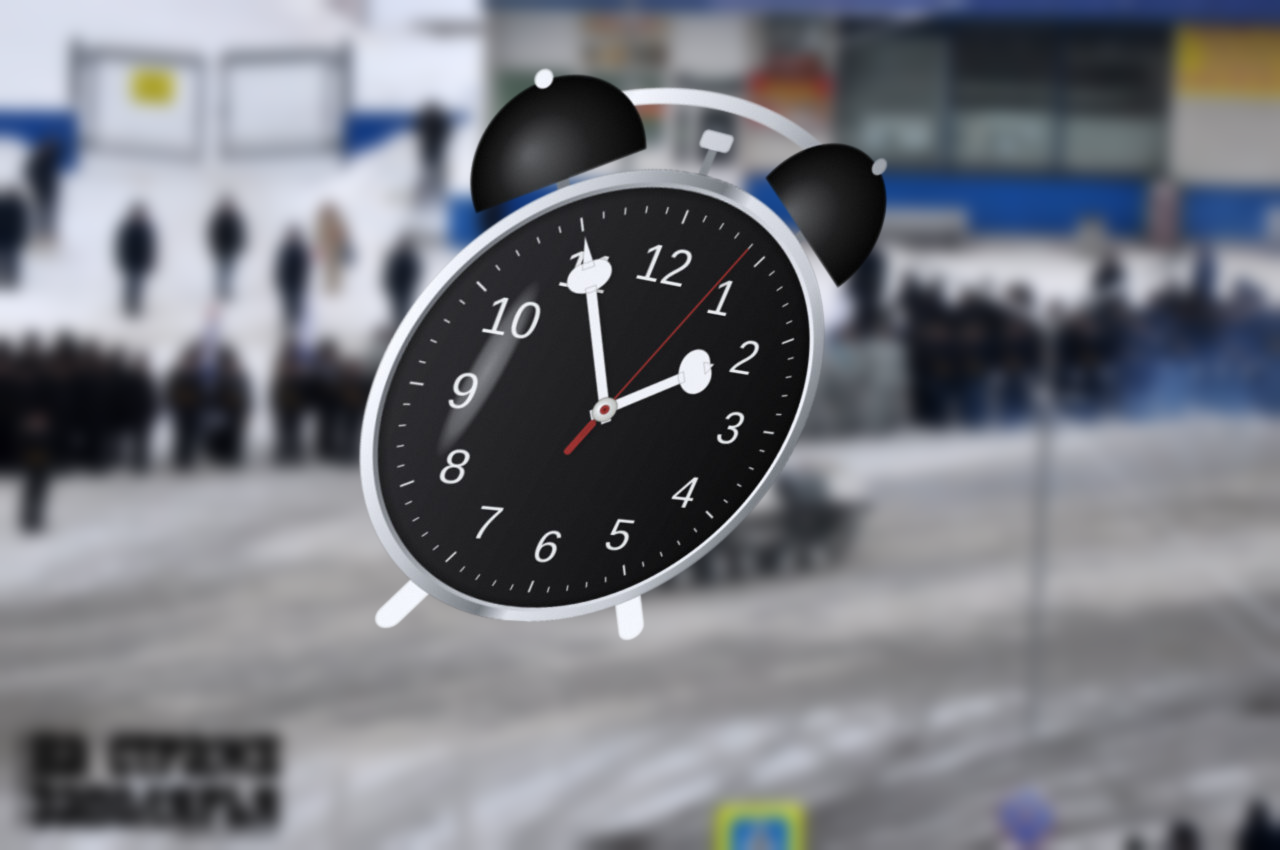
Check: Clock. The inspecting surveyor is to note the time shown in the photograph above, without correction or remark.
1:55:04
